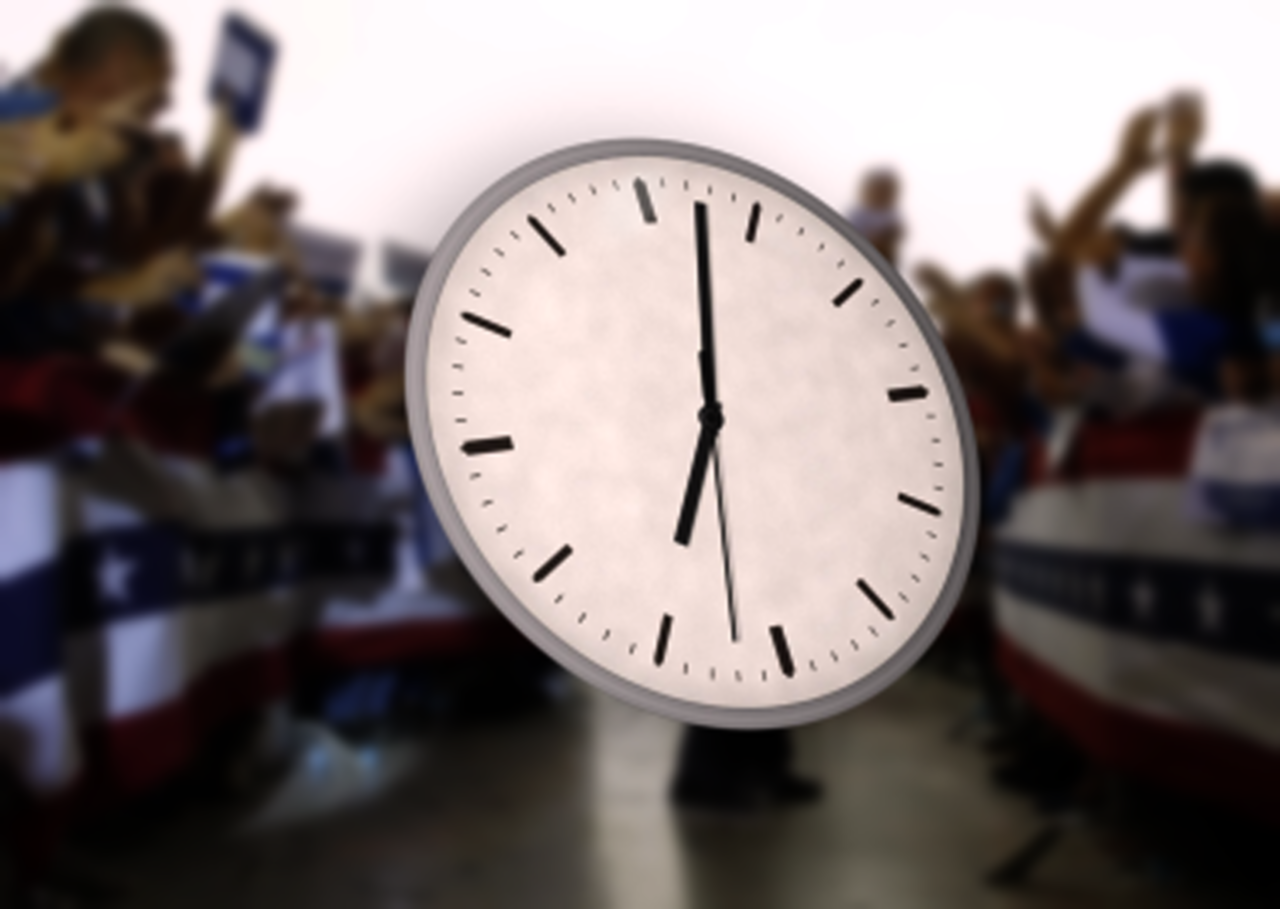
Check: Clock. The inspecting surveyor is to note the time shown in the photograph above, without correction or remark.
7:02:32
